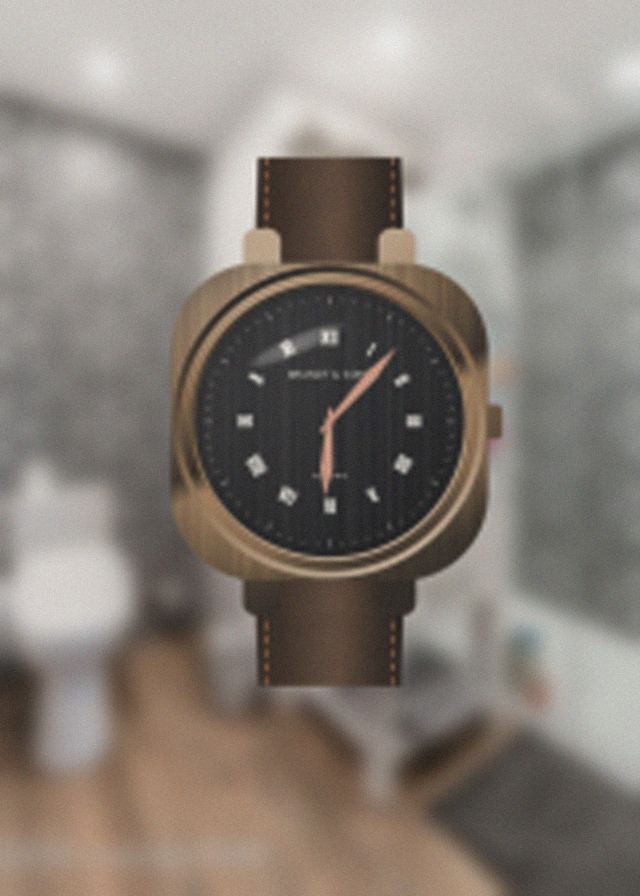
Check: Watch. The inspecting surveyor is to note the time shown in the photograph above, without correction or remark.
6:07
